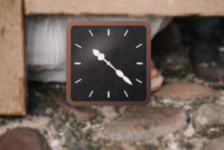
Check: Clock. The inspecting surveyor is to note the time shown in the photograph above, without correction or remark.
10:22
